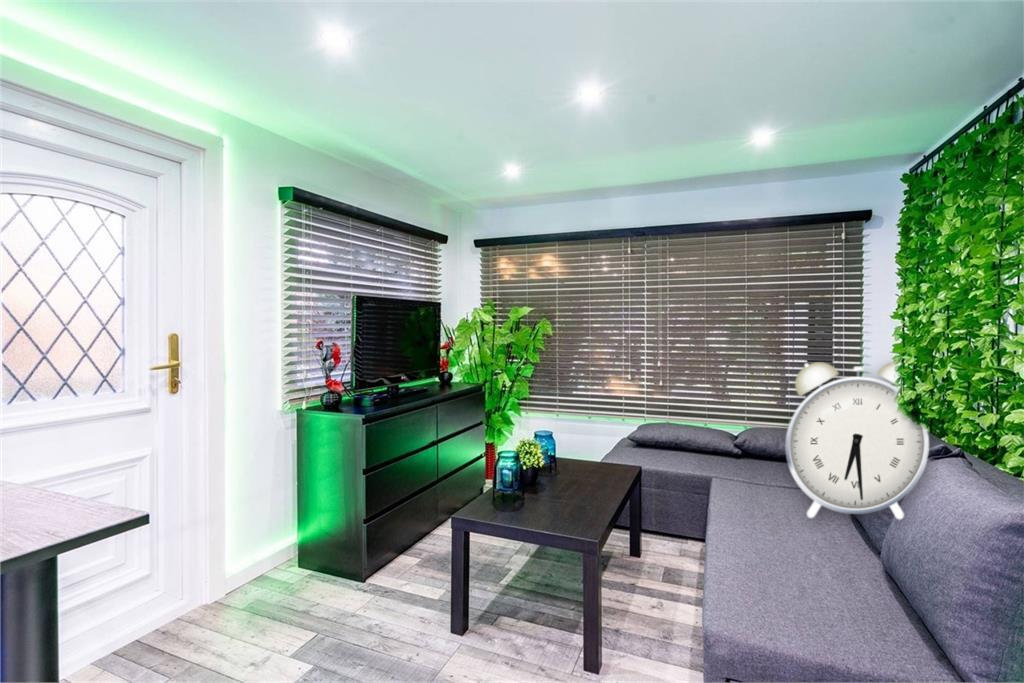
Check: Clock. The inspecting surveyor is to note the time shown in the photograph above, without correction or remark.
6:29
